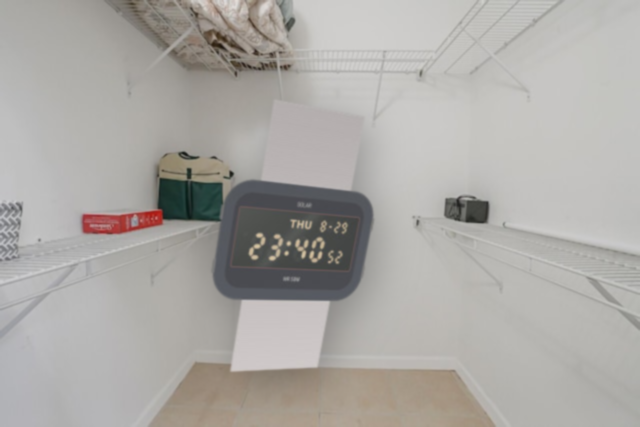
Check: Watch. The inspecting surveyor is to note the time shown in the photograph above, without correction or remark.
23:40:52
